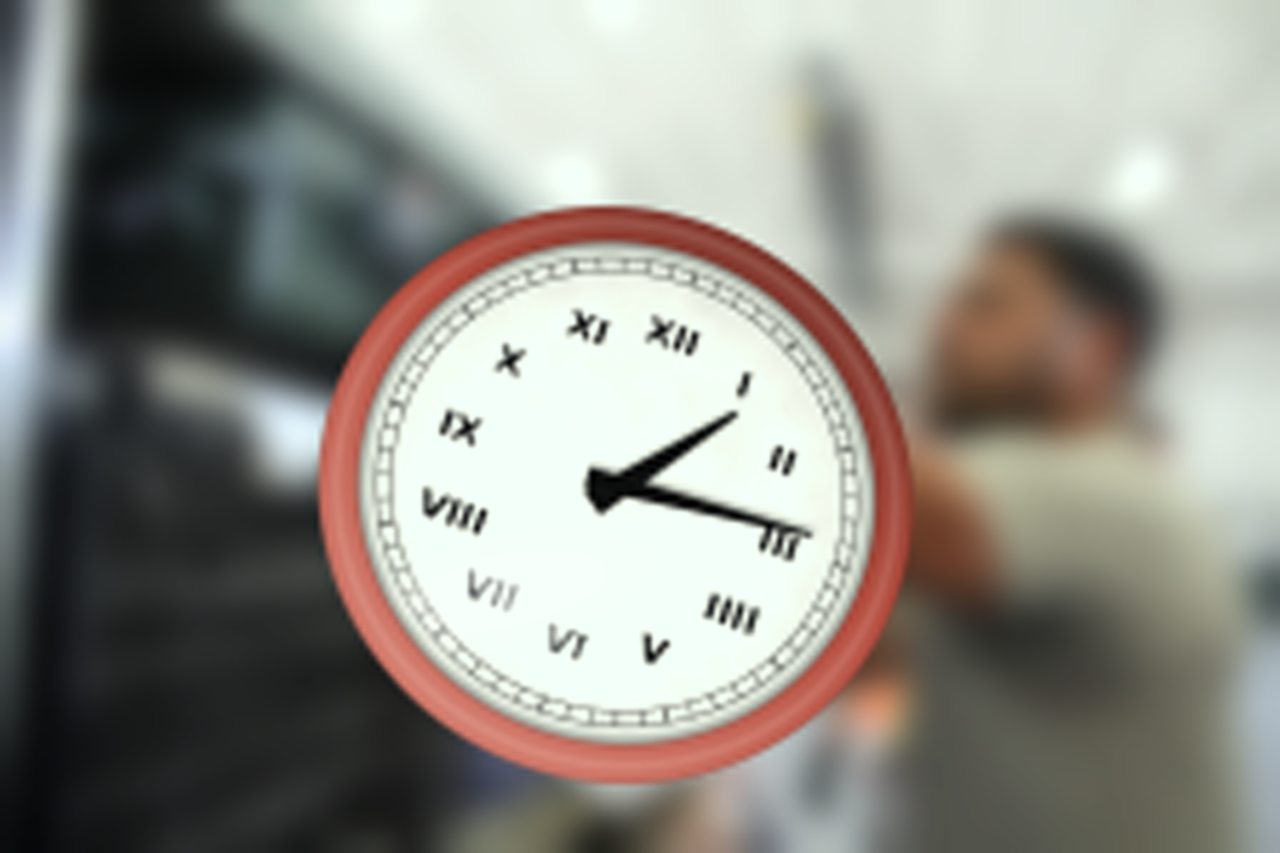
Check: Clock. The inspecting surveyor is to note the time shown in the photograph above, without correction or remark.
1:14
